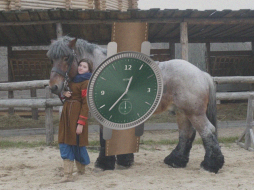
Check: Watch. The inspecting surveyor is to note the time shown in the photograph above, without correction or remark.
12:37
